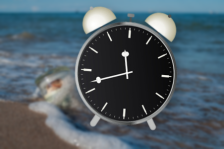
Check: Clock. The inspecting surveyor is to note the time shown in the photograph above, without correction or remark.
11:42
